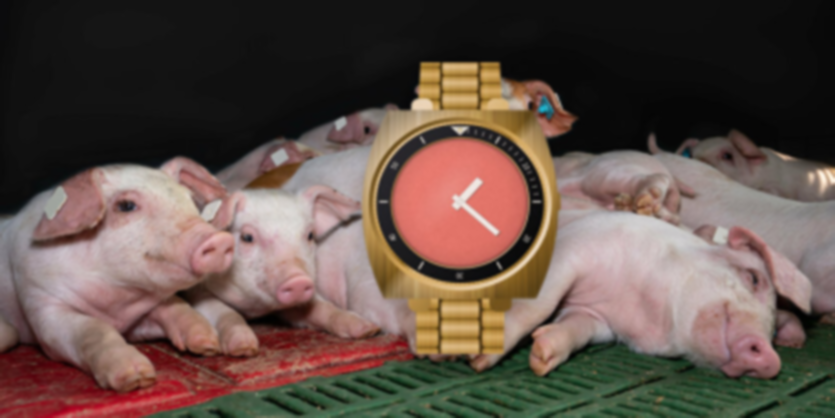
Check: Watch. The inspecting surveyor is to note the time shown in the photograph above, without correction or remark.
1:22
